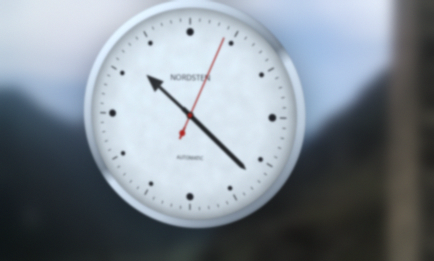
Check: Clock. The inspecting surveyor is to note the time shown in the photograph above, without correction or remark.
10:22:04
